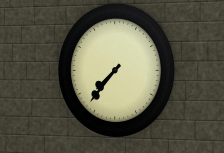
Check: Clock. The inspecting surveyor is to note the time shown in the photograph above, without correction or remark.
7:37
